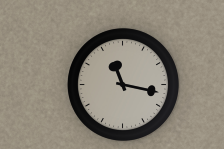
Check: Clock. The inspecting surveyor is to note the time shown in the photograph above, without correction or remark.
11:17
